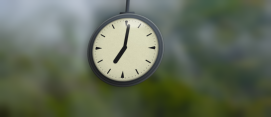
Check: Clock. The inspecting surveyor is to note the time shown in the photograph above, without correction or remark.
7:01
